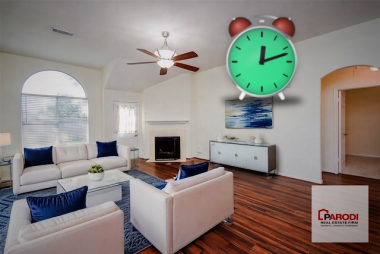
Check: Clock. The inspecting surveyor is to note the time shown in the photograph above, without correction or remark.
12:12
